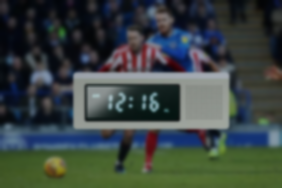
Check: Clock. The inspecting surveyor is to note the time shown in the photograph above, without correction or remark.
12:16
